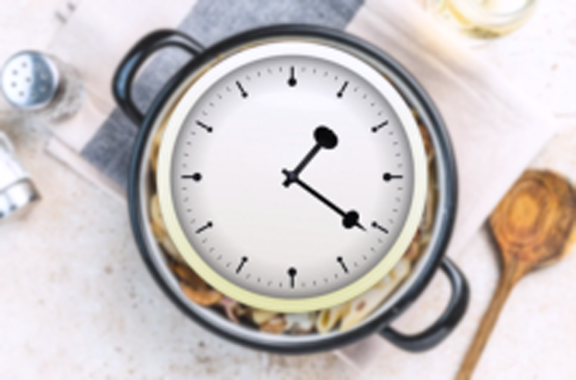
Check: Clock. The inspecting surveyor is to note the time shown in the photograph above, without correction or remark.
1:21
